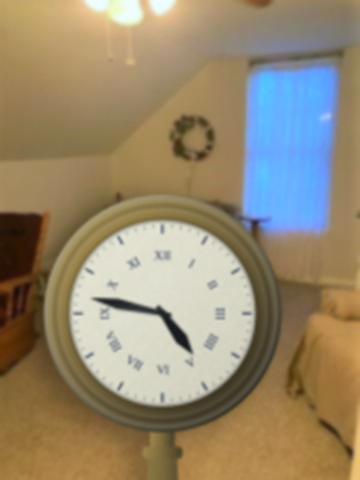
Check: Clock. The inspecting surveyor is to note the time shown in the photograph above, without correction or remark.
4:47
